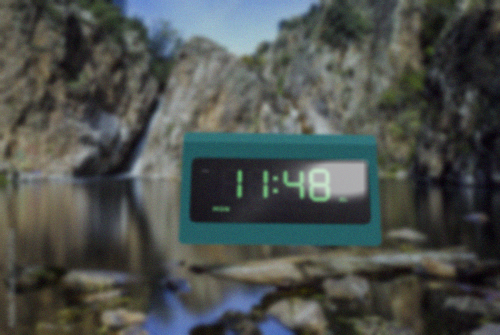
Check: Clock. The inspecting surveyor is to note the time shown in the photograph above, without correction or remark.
11:48
